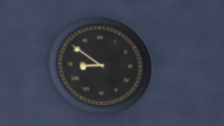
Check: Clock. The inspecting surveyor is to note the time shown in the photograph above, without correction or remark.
8:51
